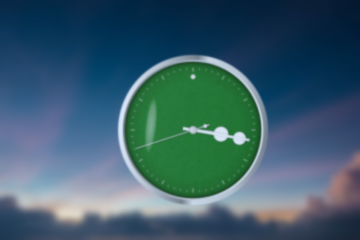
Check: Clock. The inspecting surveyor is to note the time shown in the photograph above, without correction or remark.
3:16:42
